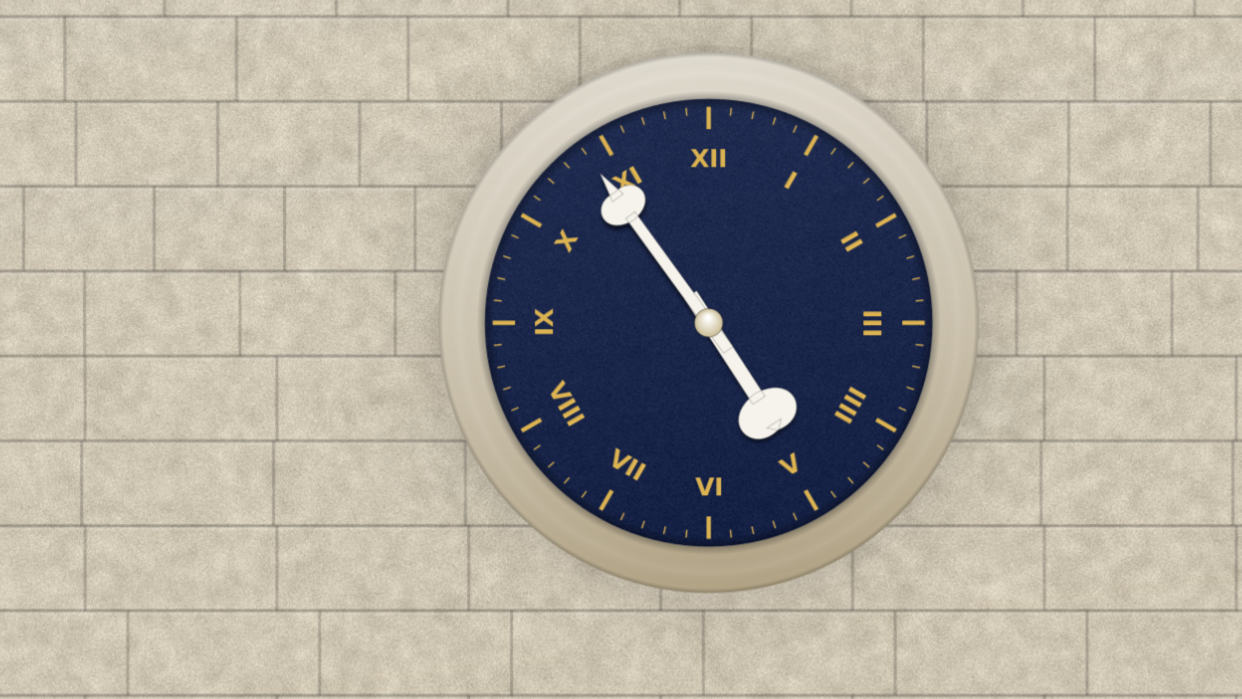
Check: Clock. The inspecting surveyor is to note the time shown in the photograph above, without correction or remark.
4:54
